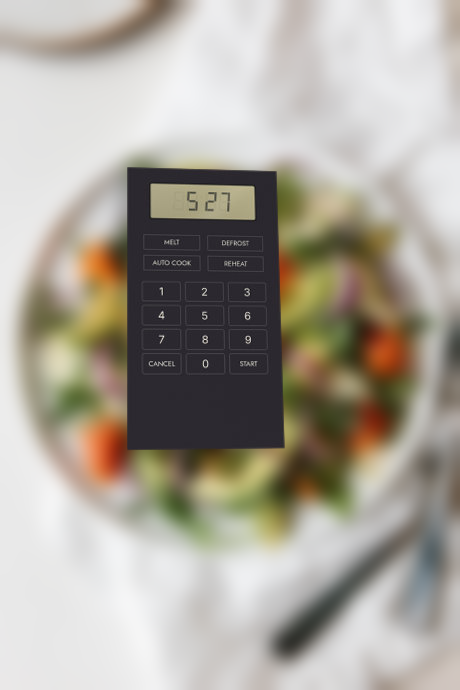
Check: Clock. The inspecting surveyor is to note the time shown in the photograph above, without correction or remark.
5:27
